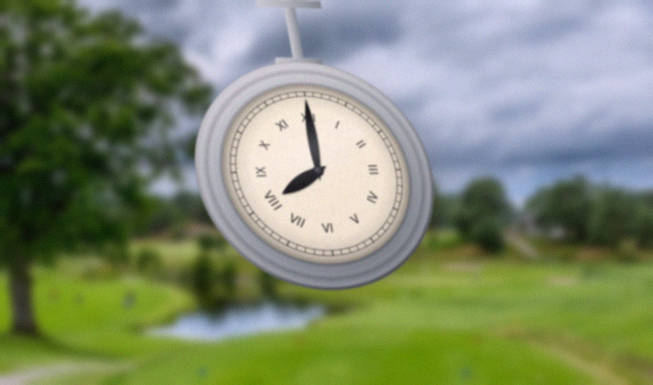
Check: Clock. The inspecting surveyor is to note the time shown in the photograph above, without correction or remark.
8:00
